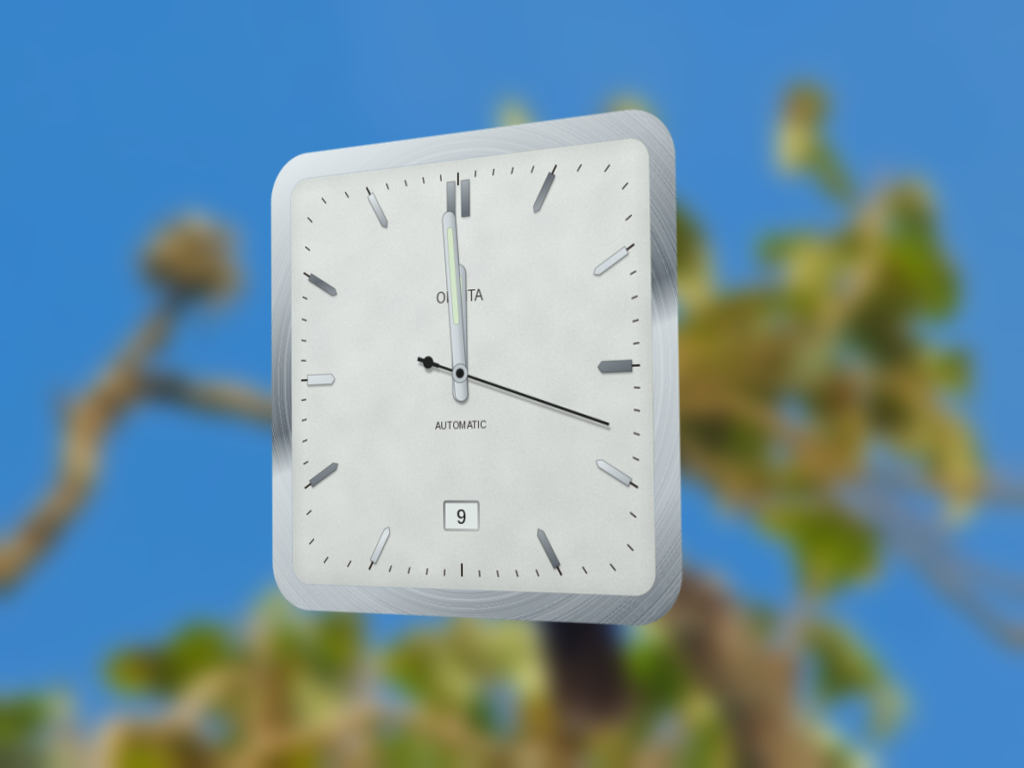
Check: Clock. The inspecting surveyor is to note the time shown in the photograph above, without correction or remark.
11:59:18
